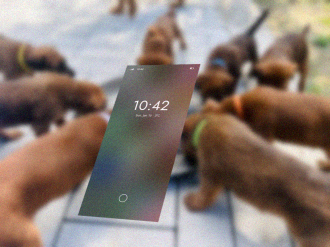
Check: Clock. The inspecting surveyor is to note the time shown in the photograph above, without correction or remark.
10:42
